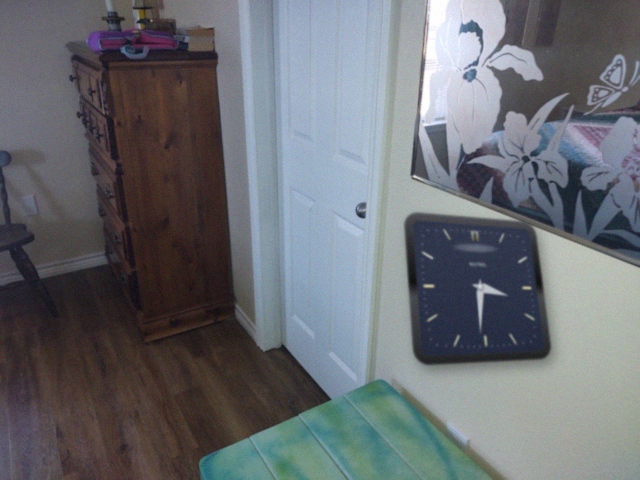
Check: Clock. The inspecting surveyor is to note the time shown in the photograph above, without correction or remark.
3:31
